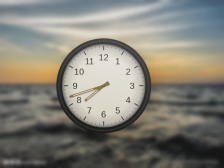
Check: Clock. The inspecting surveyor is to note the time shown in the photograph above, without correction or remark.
7:42
